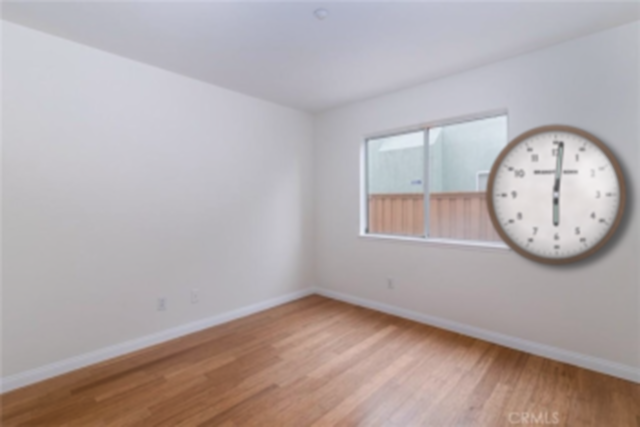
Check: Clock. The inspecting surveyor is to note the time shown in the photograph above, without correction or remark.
6:01
